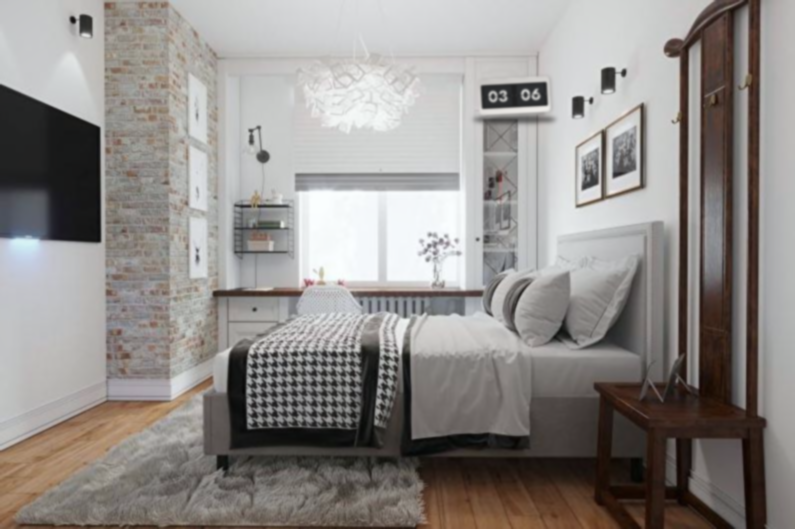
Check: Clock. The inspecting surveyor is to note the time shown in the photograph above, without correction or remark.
3:06
